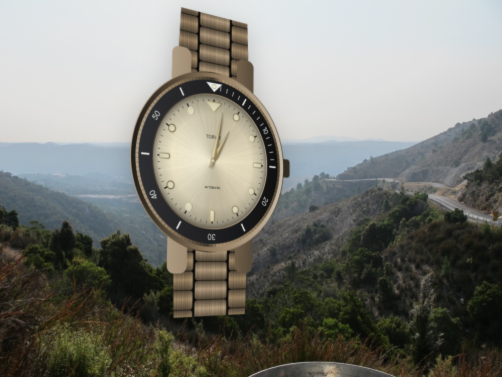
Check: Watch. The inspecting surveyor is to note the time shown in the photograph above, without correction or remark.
1:02
